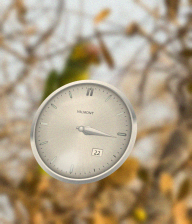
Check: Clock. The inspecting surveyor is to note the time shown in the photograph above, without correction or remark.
3:16
